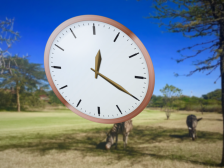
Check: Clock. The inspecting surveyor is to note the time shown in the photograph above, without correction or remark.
12:20
